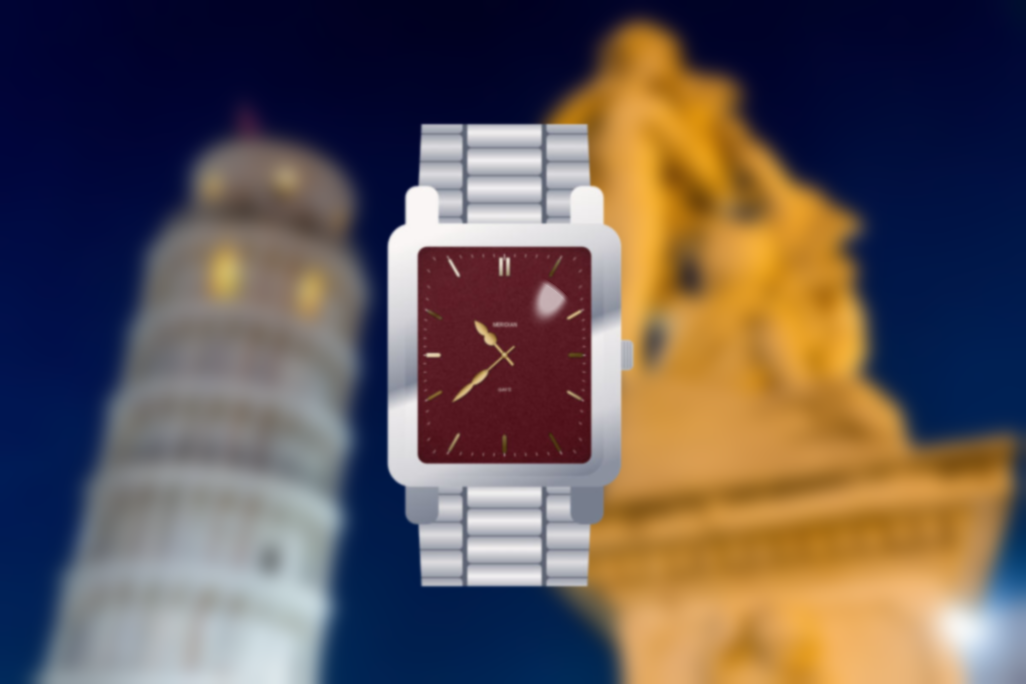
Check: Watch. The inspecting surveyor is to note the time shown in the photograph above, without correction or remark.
10:38
